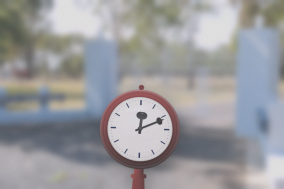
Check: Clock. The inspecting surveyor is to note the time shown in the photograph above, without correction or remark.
12:11
